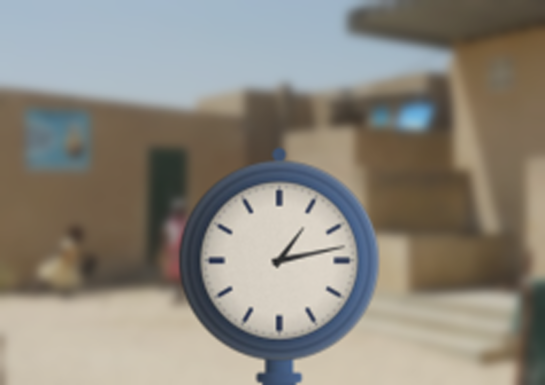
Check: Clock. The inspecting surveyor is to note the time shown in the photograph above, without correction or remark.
1:13
